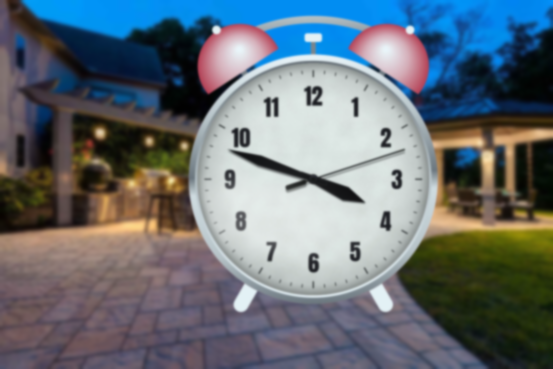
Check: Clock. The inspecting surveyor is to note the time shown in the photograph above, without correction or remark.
3:48:12
